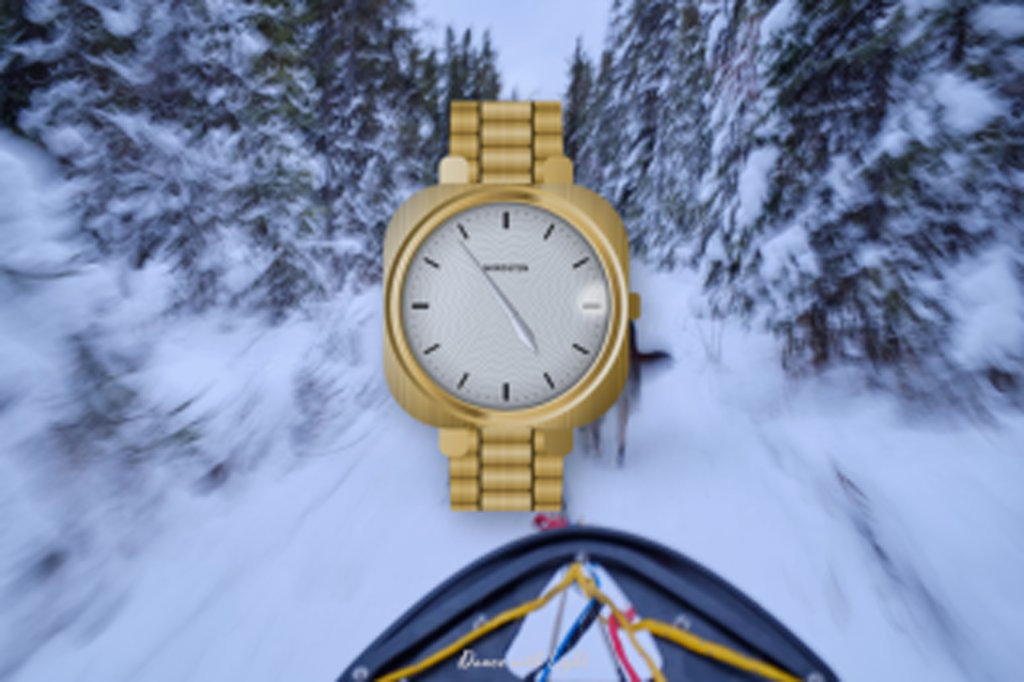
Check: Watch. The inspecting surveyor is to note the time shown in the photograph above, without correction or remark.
4:54
